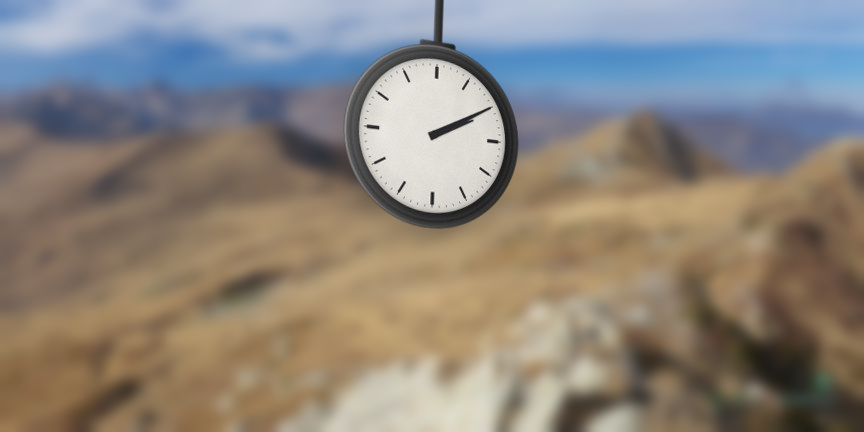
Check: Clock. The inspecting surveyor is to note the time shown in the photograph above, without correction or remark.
2:10
